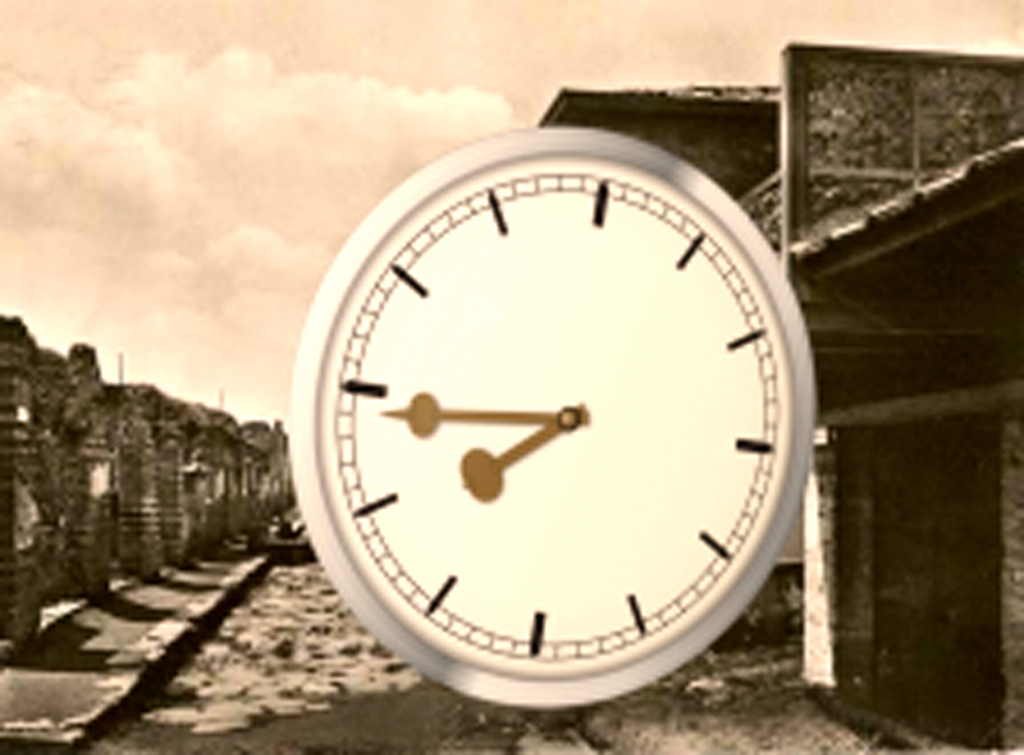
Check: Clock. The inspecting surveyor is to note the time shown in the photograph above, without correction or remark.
7:44
